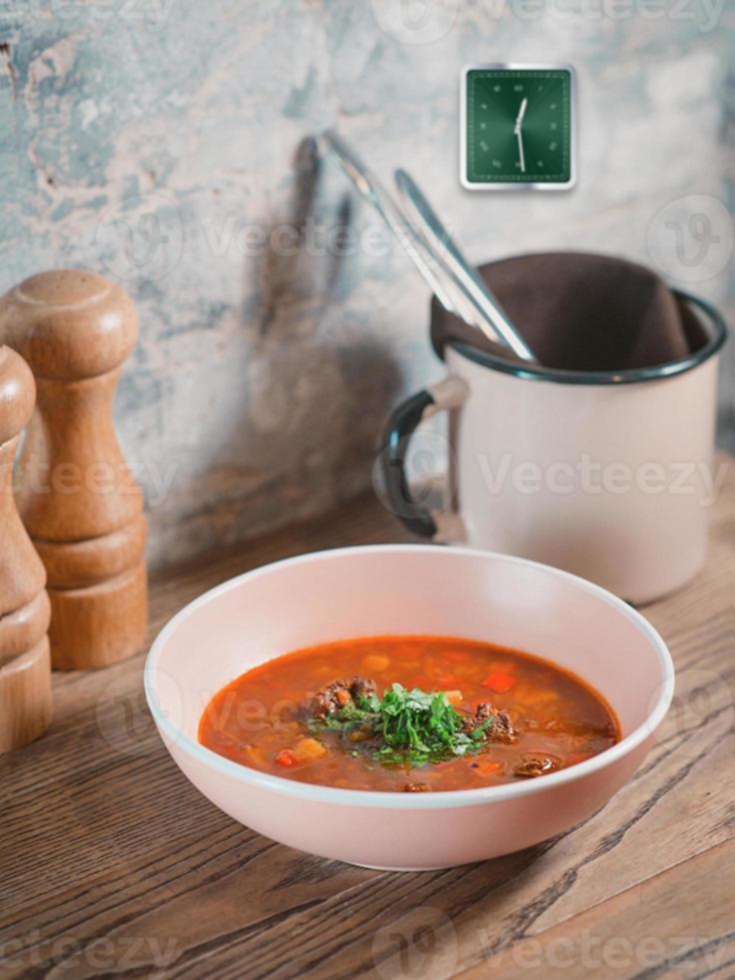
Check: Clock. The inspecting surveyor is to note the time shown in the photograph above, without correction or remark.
12:29
